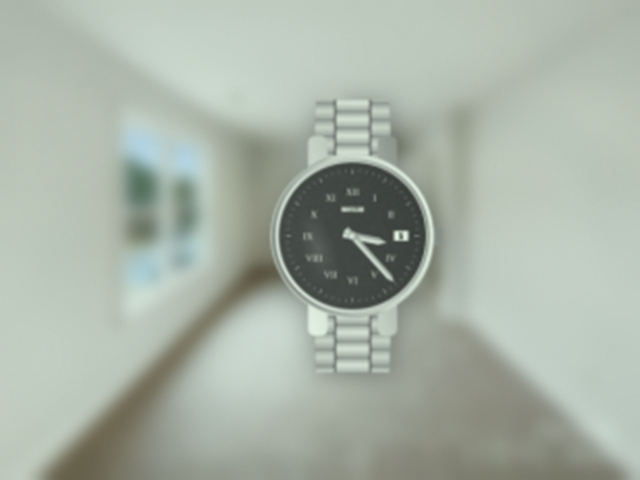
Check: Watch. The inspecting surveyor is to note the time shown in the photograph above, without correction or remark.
3:23
